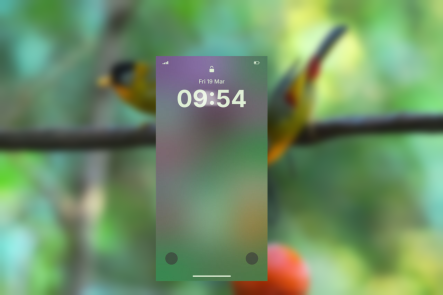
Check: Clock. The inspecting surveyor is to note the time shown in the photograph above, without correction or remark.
9:54
